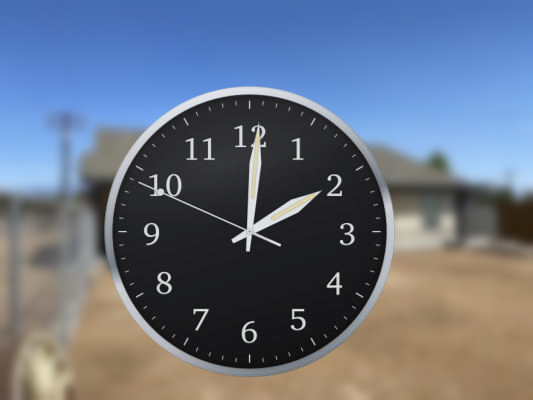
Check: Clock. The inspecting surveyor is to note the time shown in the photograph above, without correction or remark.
2:00:49
